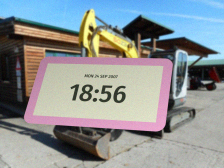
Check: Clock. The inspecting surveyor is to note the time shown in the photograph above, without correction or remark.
18:56
